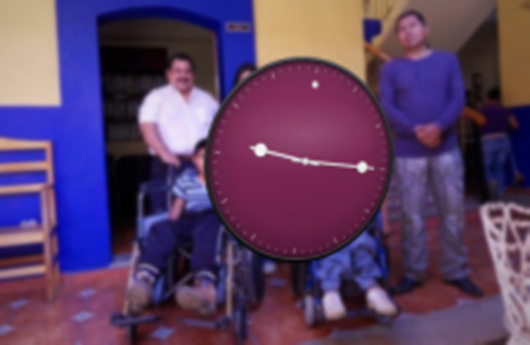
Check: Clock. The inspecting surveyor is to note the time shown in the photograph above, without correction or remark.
9:15
